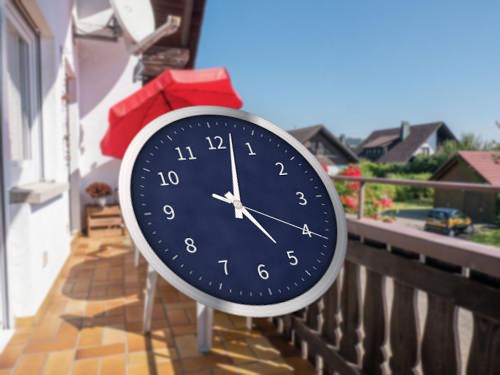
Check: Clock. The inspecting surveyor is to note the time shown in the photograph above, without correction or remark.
5:02:20
